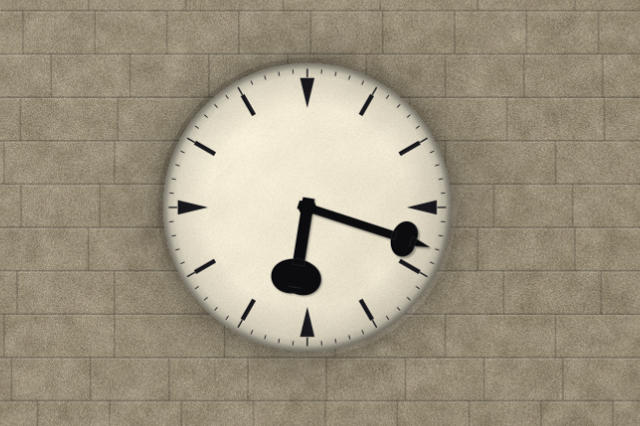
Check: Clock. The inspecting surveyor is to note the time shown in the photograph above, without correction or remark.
6:18
